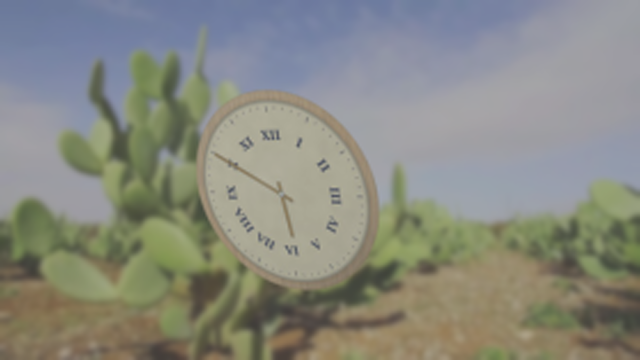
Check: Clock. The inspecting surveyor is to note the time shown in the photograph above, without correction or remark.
5:50
